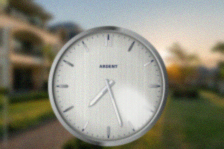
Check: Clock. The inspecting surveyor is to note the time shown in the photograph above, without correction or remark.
7:27
